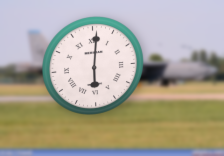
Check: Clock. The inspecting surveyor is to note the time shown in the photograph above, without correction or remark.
6:01
